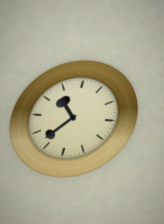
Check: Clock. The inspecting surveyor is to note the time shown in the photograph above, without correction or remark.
10:37
